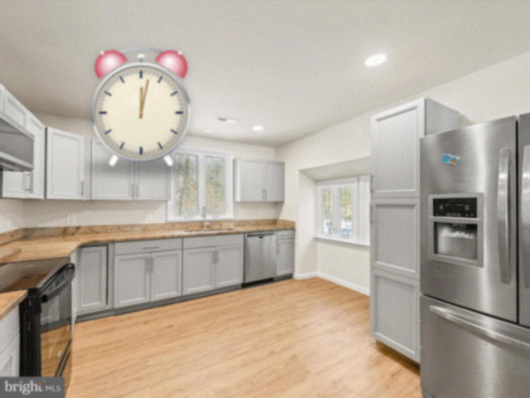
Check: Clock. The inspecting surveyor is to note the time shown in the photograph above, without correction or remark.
12:02
